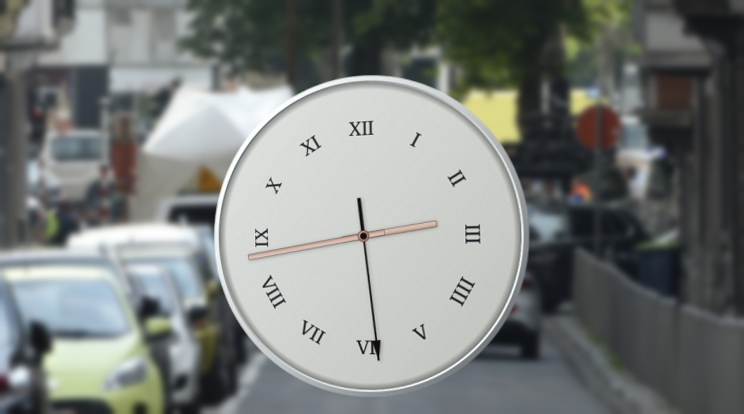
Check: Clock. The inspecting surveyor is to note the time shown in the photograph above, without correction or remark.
2:43:29
